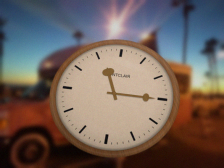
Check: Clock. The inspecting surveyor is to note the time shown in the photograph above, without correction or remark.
11:15
